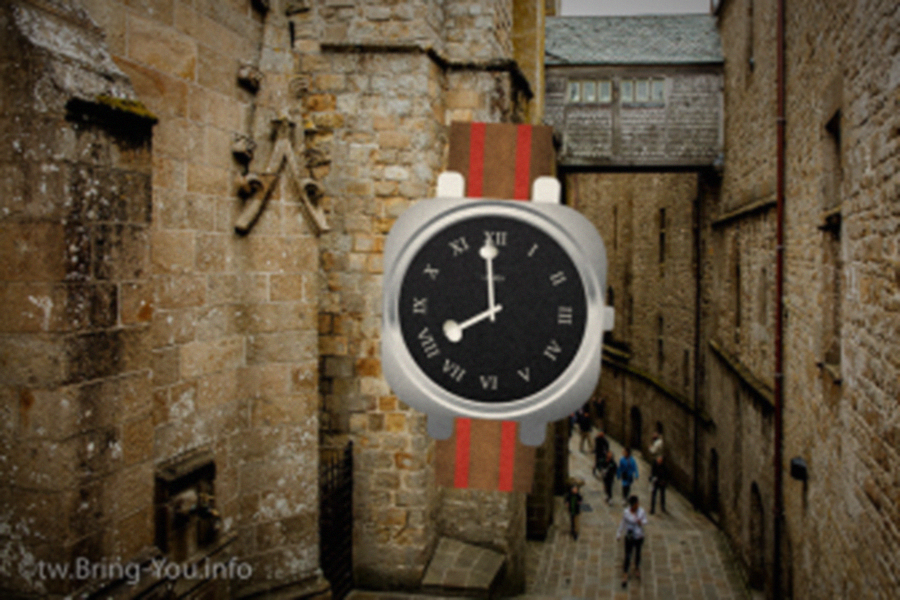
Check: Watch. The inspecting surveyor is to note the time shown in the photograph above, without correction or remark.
7:59
